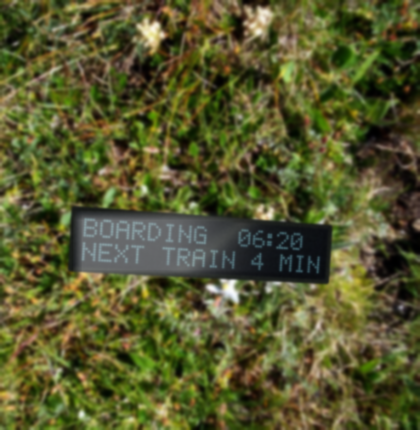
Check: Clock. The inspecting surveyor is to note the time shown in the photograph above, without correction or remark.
6:20
